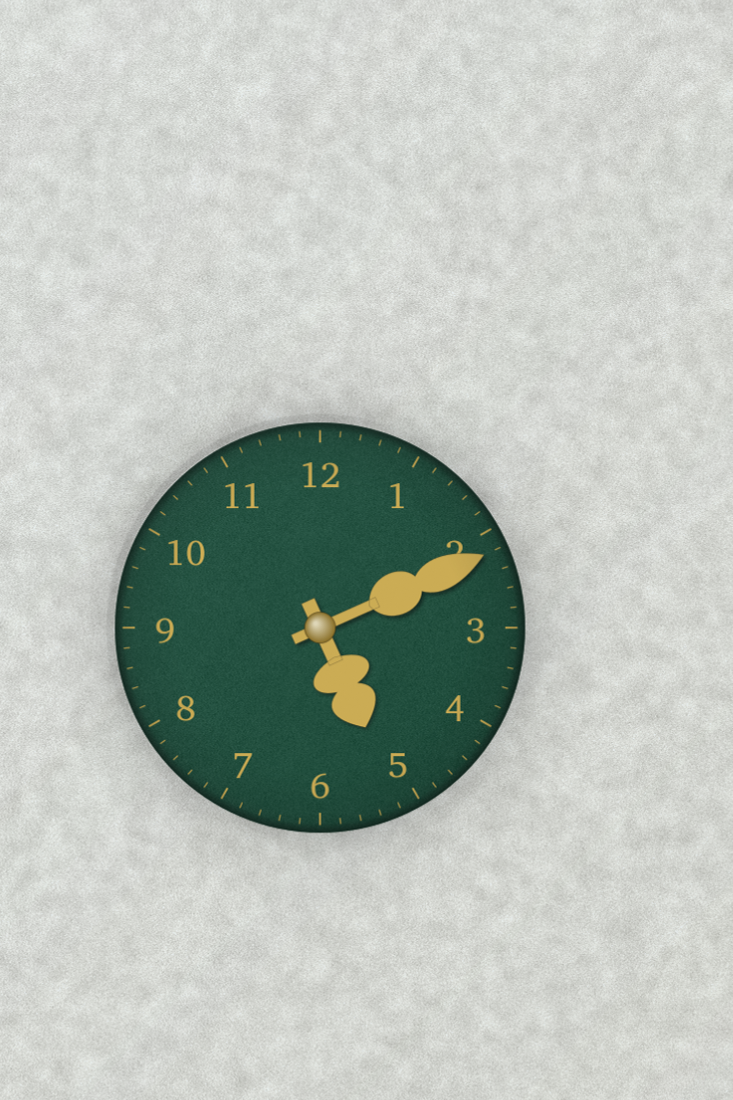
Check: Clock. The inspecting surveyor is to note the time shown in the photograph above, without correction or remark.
5:11
